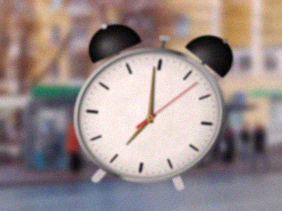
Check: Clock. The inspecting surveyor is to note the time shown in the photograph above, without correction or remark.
6:59:07
